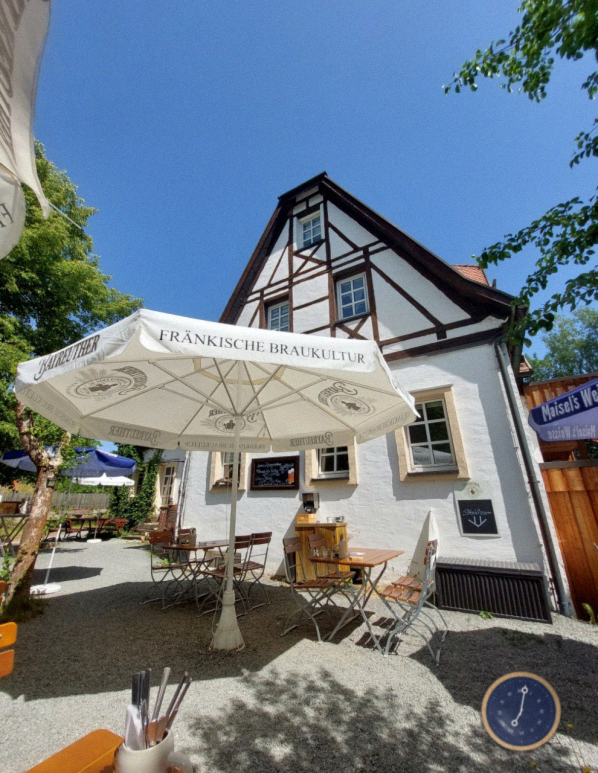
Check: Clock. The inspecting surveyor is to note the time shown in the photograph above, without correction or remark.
7:02
